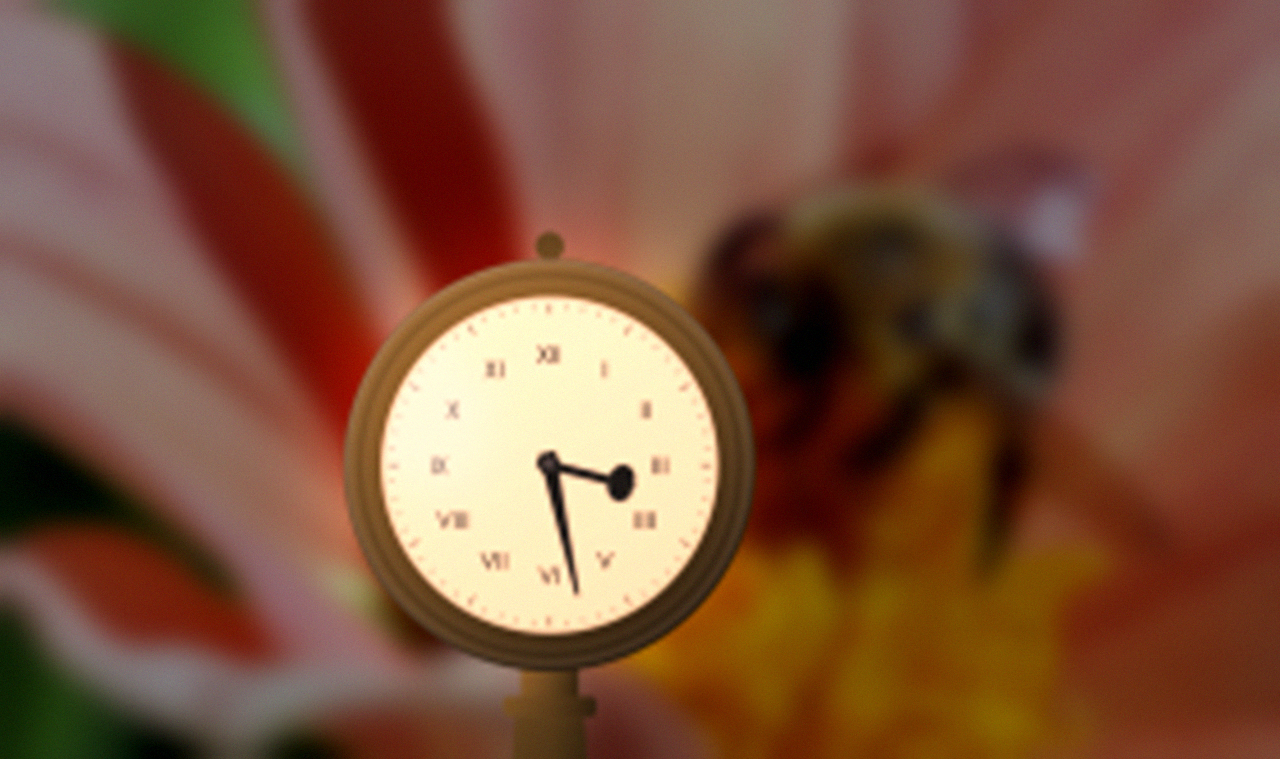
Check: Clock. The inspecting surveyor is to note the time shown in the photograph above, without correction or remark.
3:28
